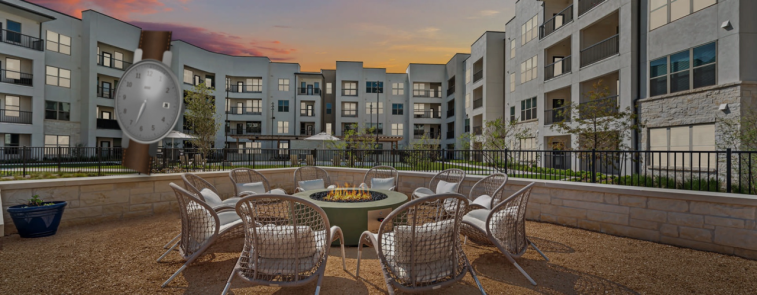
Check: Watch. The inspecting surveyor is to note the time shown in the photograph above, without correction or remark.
6:33
